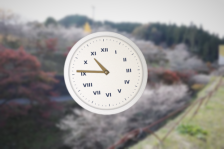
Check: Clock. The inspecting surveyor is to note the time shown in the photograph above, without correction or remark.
10:46
